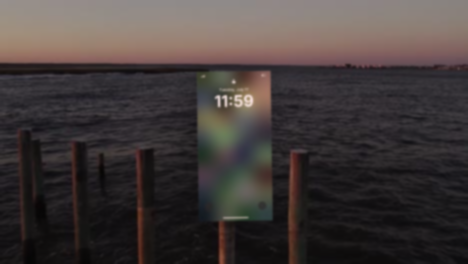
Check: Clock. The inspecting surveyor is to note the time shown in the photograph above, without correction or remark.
11:59
